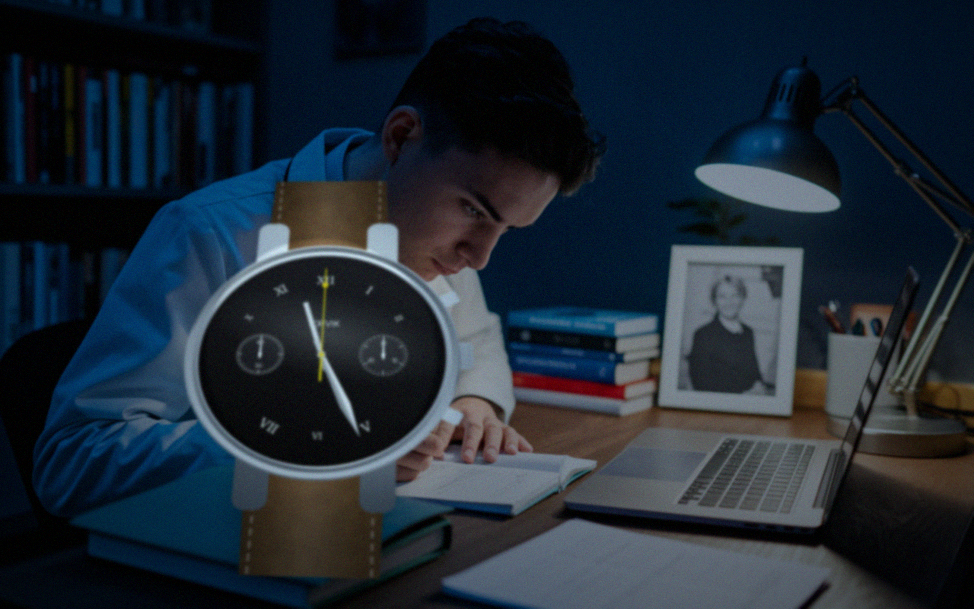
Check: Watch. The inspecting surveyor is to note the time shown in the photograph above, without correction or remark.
11:26
